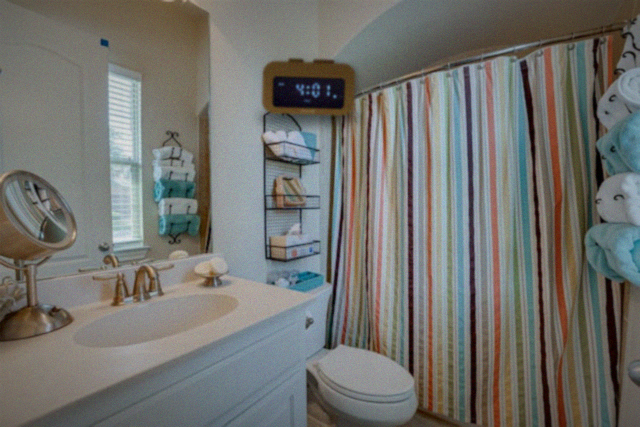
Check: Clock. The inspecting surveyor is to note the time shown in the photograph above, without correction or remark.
4:01
